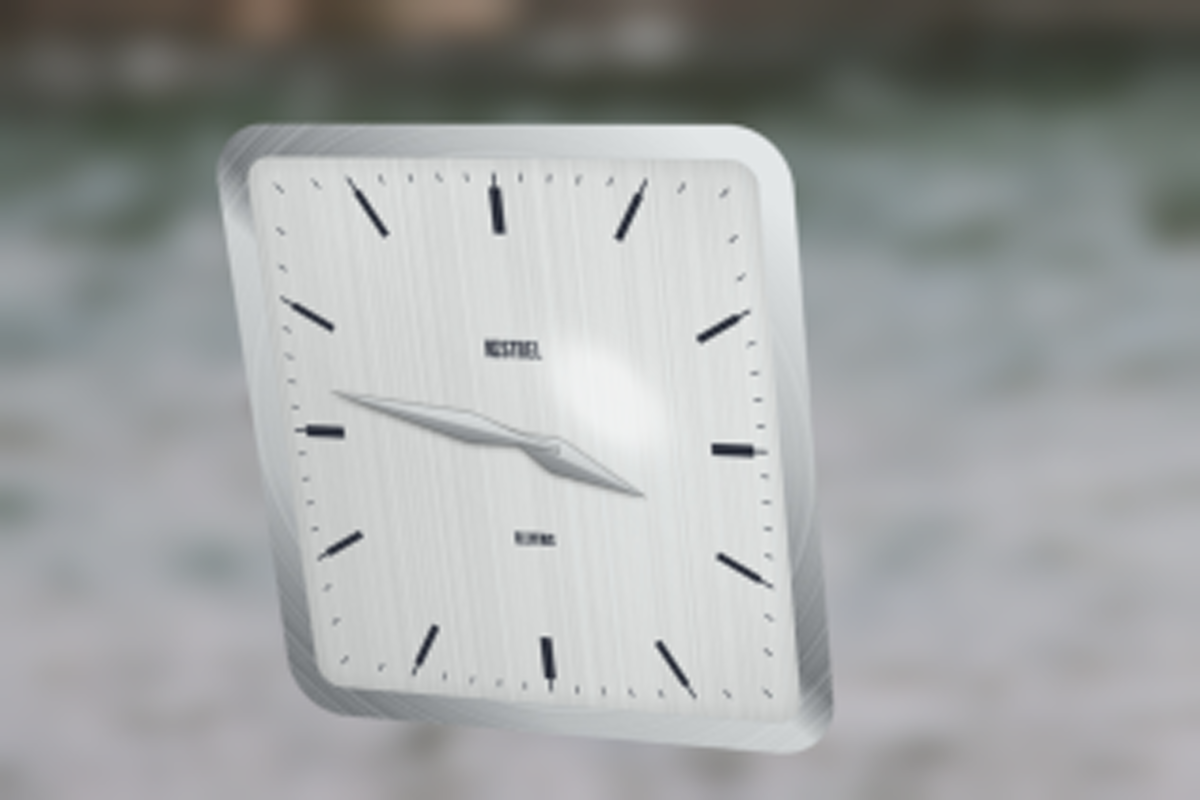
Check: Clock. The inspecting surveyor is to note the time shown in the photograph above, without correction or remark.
3:47
